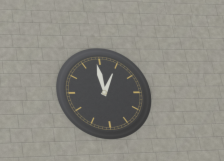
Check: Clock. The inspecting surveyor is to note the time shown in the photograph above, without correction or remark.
12:59
